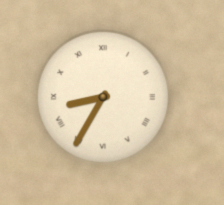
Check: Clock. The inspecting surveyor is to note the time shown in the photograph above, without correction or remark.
8:35
